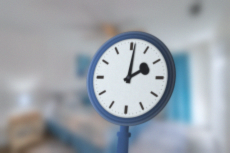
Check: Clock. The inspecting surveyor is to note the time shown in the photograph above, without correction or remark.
2:01
